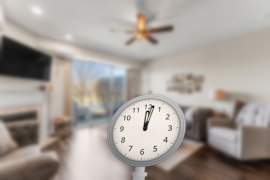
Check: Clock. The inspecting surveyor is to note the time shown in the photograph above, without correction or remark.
12:02
